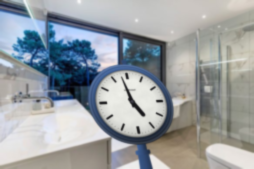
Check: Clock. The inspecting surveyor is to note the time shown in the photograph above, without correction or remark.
4:58
